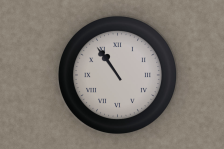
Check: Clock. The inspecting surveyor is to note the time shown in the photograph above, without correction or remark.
10:54
